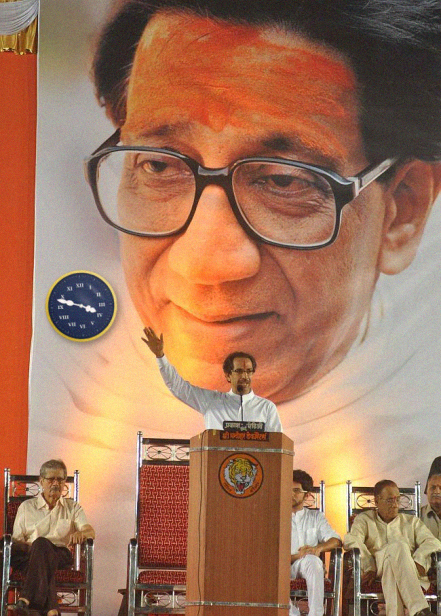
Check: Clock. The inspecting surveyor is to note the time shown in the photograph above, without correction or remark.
3:48
